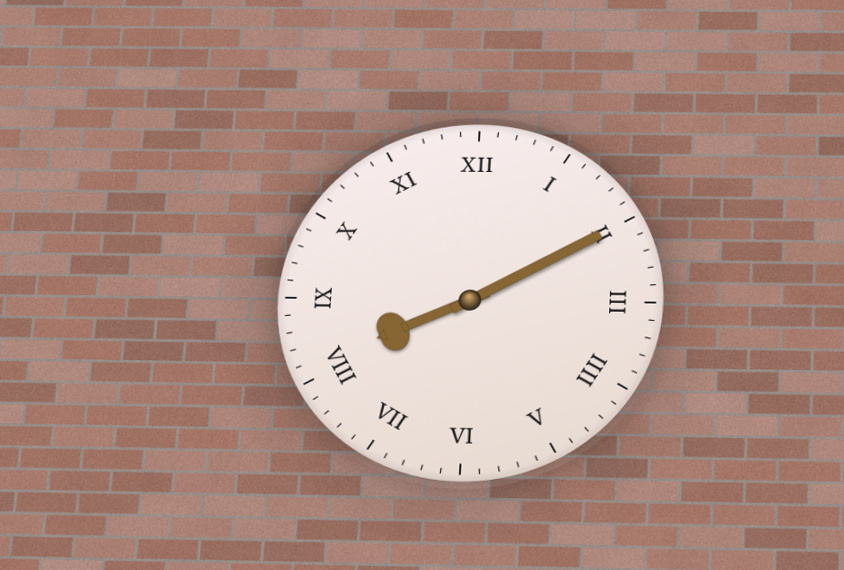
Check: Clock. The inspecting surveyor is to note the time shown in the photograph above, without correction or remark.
8:10
